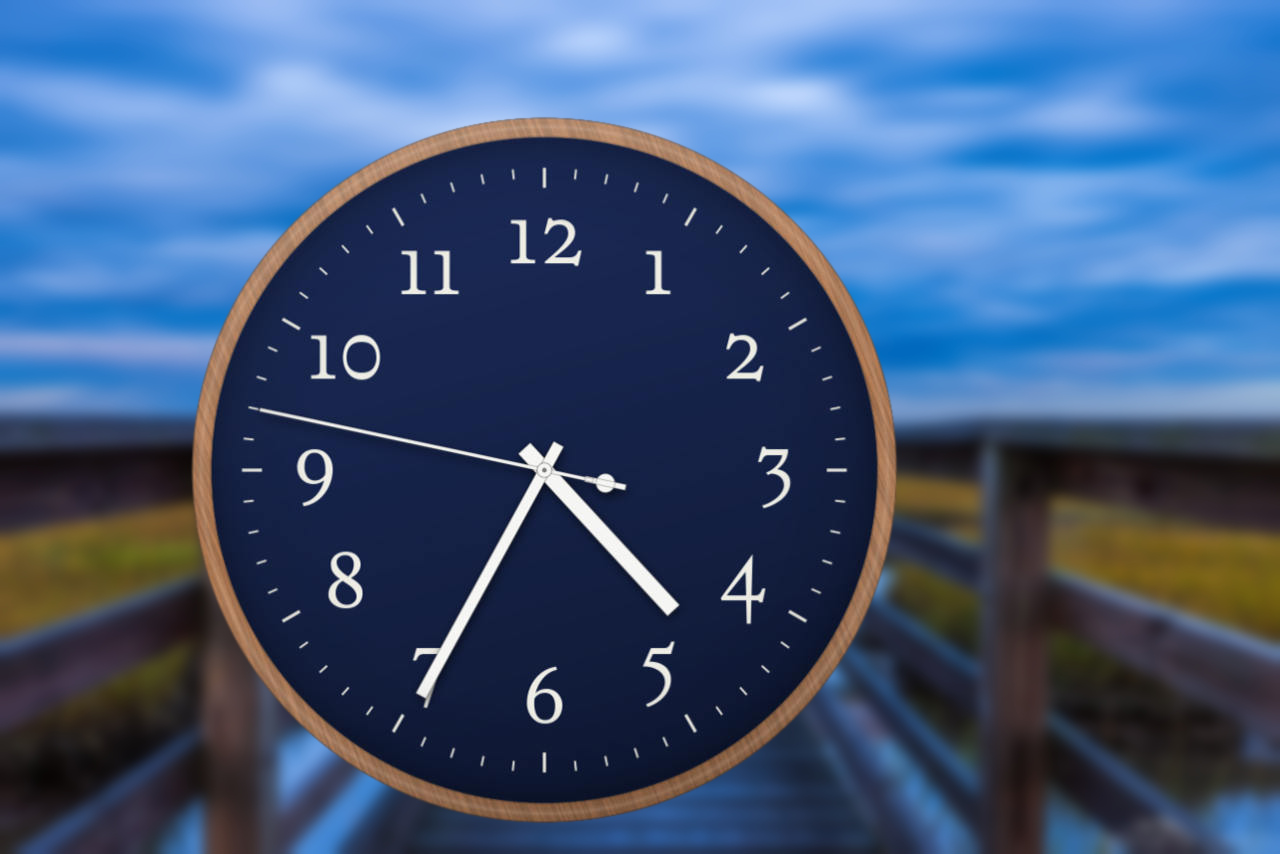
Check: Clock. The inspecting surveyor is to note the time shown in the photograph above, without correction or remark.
4:34:47
